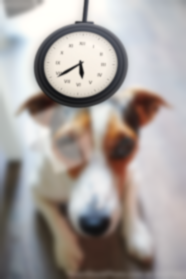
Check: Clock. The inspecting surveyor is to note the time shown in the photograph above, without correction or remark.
5:39
